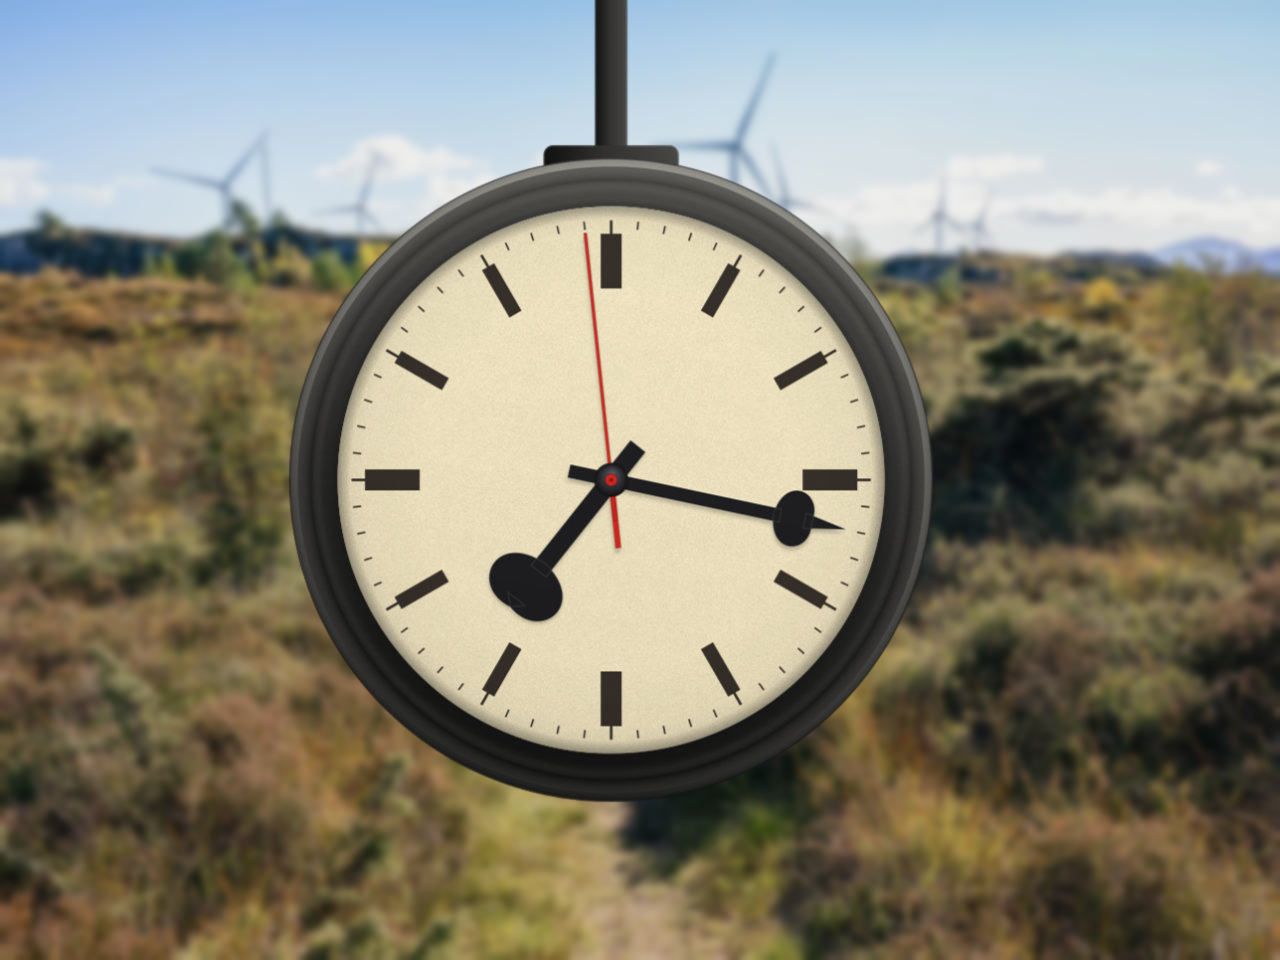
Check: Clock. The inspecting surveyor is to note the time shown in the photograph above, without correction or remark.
7:16:59
